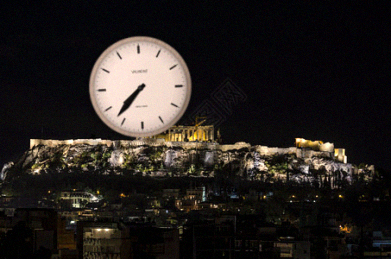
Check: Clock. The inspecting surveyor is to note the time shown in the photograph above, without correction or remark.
7:37
